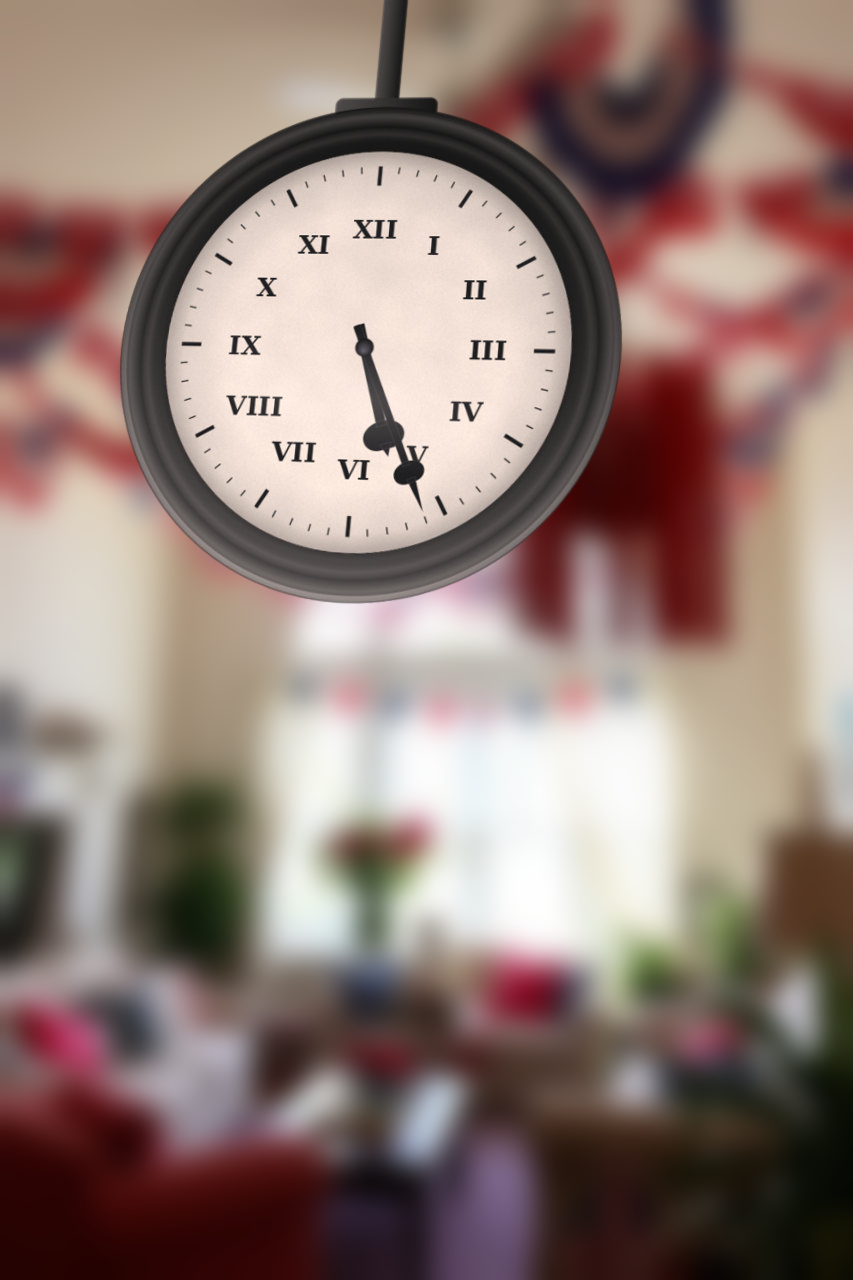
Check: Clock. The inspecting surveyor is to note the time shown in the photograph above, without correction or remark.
5:26
